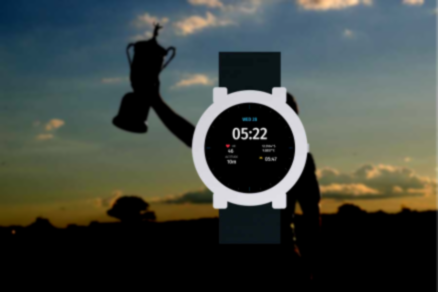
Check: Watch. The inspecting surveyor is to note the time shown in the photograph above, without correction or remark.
5:22
